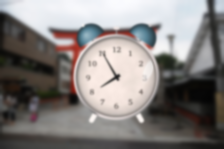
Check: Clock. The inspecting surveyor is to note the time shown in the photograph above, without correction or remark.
7:55
